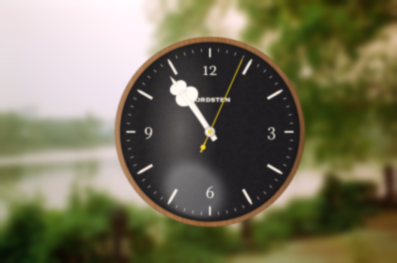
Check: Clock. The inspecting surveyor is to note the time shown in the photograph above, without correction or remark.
10:54:04
